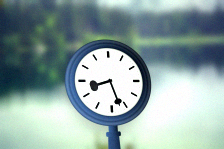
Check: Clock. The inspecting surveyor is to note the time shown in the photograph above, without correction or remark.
8:27
